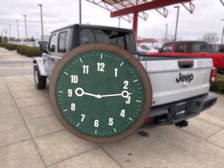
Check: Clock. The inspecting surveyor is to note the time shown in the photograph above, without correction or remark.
9:13
